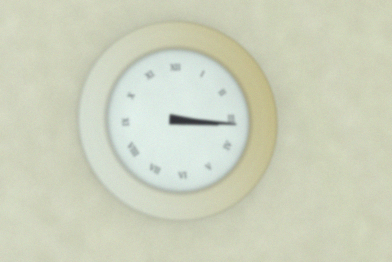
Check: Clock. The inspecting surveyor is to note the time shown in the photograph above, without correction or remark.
3:16
